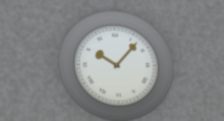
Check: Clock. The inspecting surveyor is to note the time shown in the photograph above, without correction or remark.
10:07
